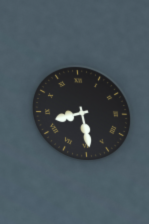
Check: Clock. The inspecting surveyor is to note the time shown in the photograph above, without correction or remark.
8:29
